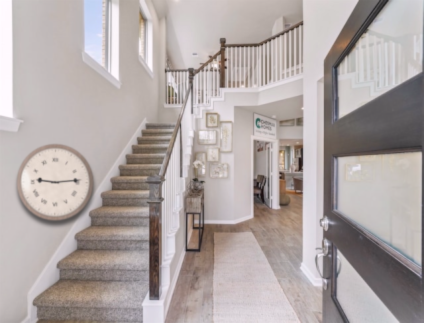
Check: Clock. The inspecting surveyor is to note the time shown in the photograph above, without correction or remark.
9:14
